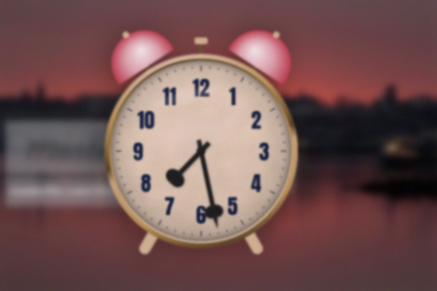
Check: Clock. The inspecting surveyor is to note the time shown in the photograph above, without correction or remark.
7:28
